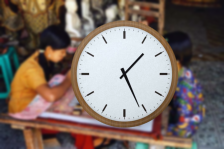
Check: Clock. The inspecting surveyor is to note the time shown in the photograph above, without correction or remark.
1:26
